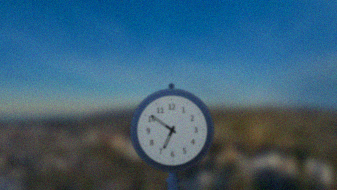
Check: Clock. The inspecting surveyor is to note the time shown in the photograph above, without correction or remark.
6:51
